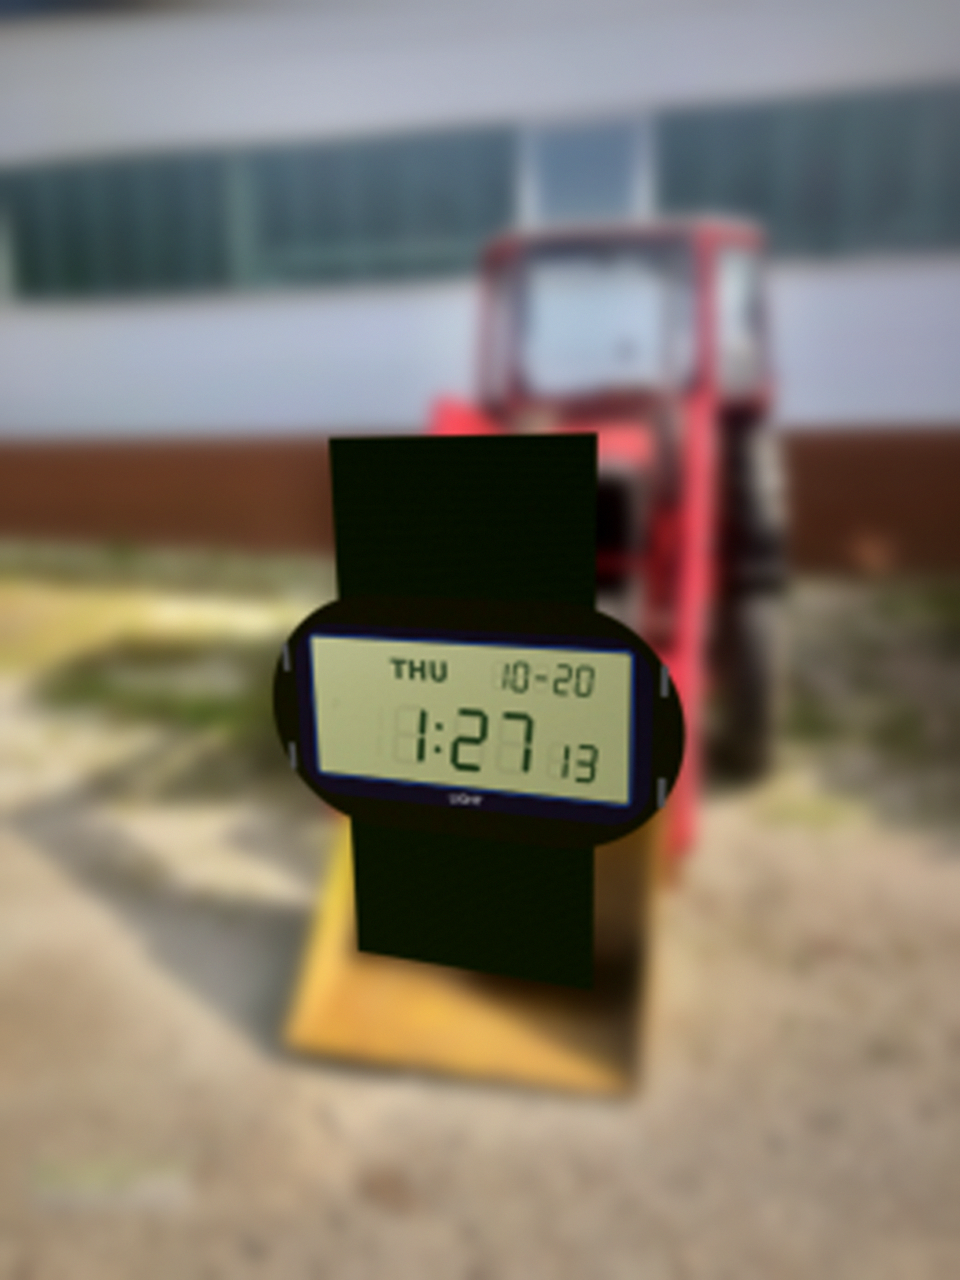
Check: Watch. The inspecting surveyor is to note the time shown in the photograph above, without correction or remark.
1:27:13
